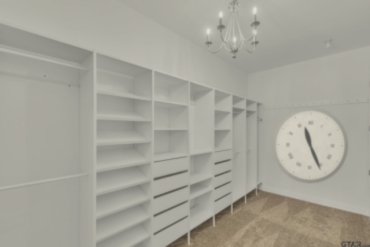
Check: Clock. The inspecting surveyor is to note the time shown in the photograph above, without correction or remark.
11:26
